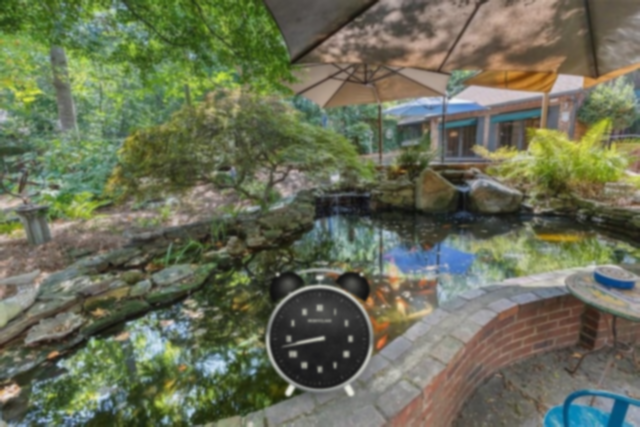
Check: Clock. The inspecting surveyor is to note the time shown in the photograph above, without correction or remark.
8:43
